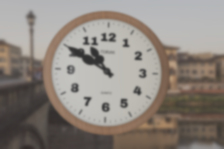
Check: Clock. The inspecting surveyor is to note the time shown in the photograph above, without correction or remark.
10:50
